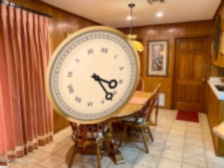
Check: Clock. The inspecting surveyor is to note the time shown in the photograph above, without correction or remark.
3:22
